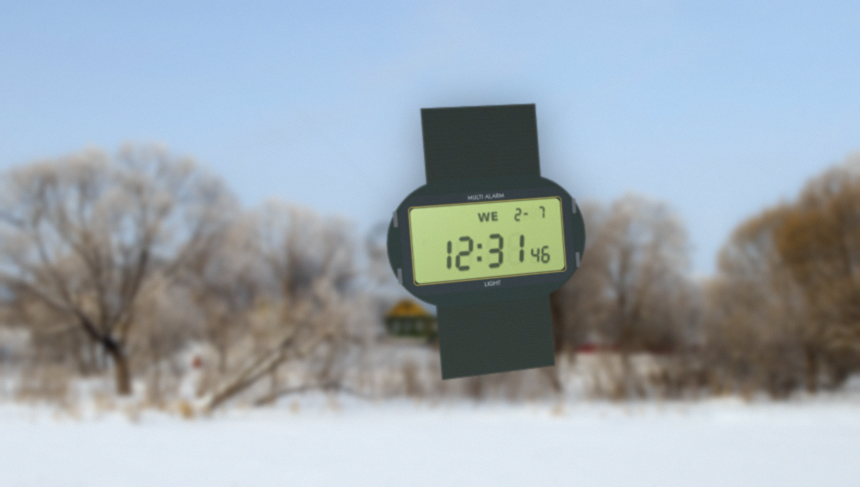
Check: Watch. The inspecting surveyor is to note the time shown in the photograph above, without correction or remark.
12:31:46
